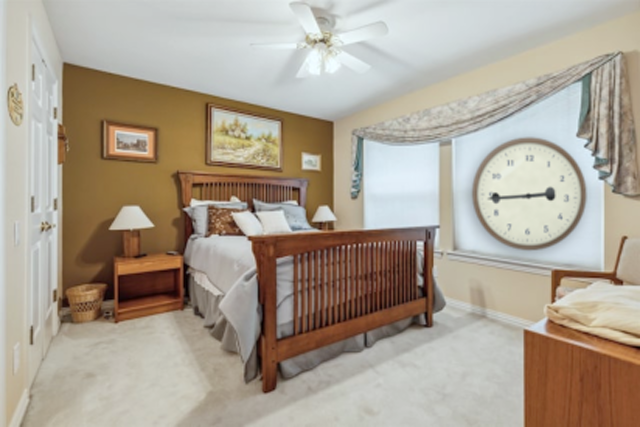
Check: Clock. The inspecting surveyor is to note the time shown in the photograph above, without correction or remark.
2:44
